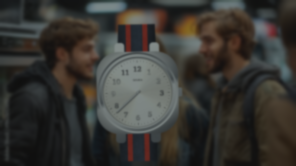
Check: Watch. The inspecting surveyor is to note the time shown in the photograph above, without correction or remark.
7:38
